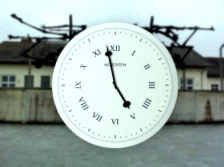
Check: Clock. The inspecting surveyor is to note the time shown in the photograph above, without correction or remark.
4:58
